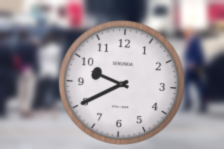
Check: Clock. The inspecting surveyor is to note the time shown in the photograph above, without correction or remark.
9:40
